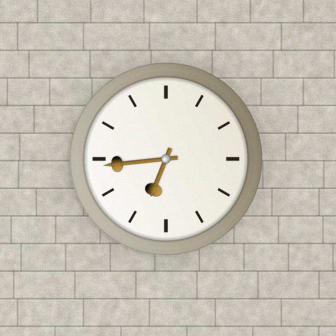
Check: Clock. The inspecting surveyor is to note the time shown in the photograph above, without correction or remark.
6:44
